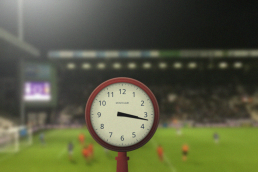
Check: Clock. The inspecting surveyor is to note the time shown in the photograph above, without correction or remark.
3:17
